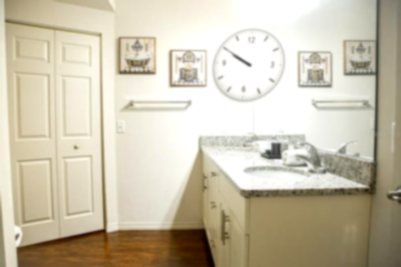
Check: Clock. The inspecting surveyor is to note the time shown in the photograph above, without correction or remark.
9:50
